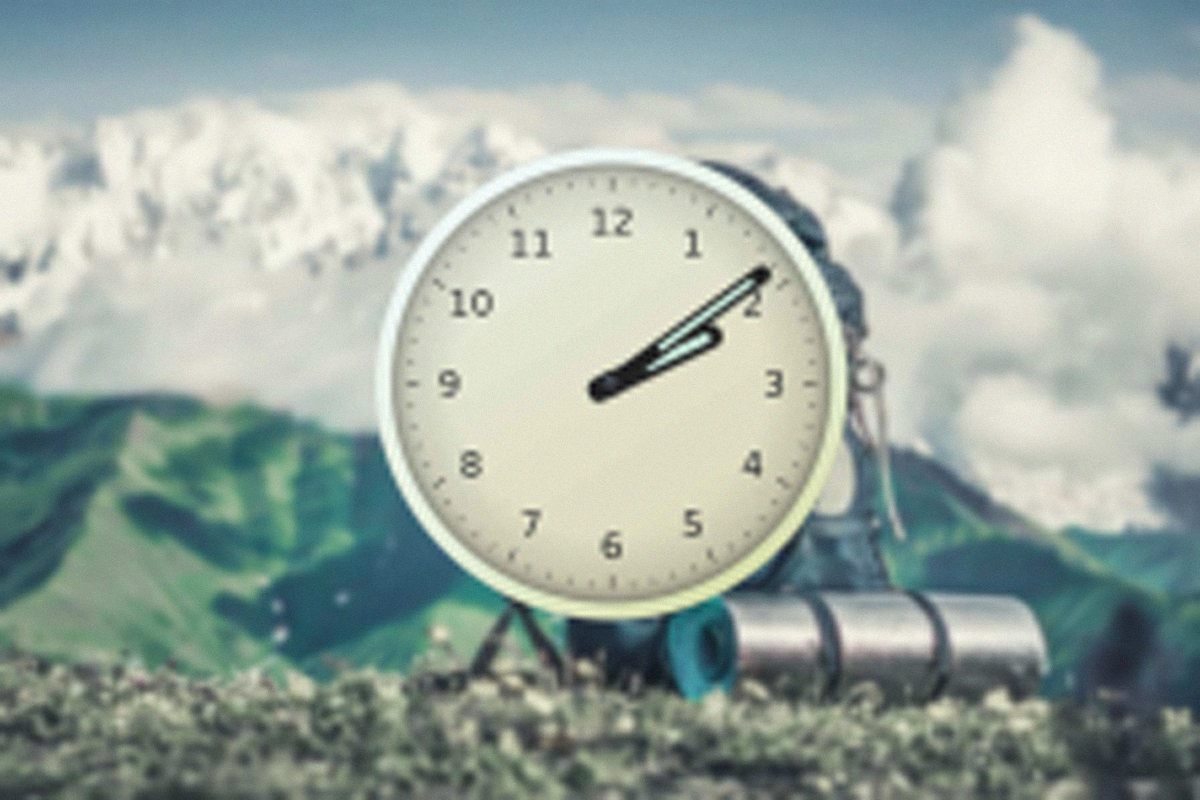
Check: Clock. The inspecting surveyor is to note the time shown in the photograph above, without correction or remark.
2:09
